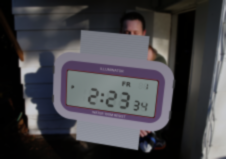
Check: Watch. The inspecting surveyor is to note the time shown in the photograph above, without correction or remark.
2:23:34
